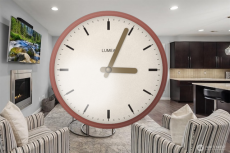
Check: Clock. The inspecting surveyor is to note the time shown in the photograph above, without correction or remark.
3:04
